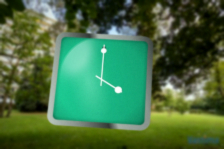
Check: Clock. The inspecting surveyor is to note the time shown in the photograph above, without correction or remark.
4:00
